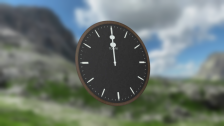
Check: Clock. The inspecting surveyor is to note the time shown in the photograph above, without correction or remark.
12:00
